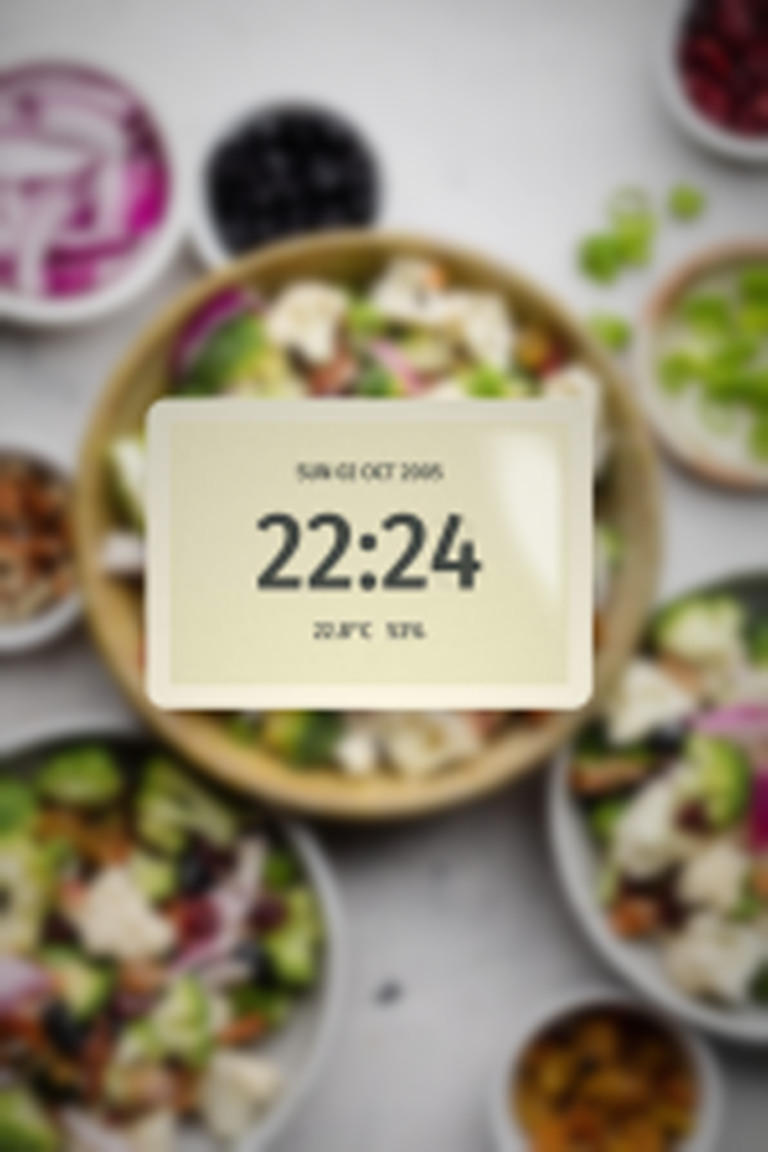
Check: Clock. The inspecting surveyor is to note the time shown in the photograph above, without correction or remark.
22:24
